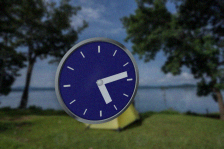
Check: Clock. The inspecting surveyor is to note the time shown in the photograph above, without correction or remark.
5:13
